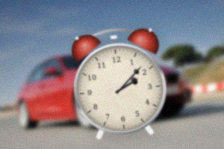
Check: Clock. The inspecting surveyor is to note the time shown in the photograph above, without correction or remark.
2:08
